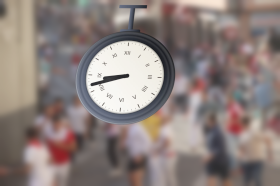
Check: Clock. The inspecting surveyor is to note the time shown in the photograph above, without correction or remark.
8:42
